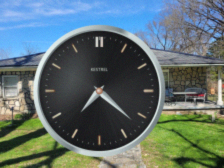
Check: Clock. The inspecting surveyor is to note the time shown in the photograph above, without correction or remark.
7:22
